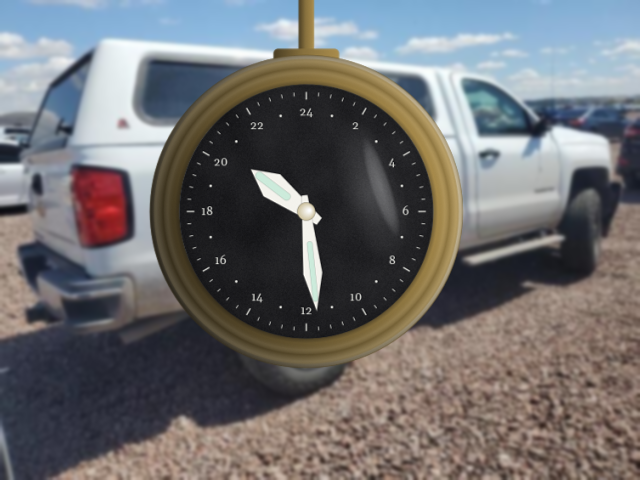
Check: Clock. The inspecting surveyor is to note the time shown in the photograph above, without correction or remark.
20:29
